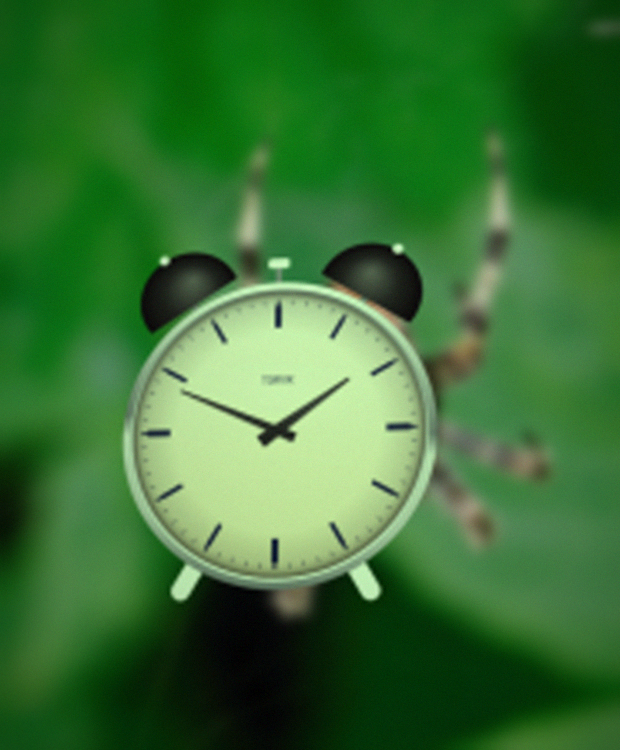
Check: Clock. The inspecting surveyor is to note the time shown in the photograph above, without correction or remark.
1:49
